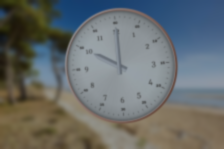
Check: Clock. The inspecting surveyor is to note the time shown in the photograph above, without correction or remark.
10:00
